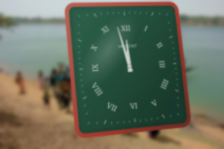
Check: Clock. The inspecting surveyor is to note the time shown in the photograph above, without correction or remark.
11:58
